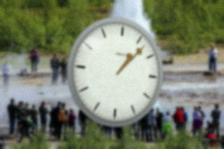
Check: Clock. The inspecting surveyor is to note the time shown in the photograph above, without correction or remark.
1:07
